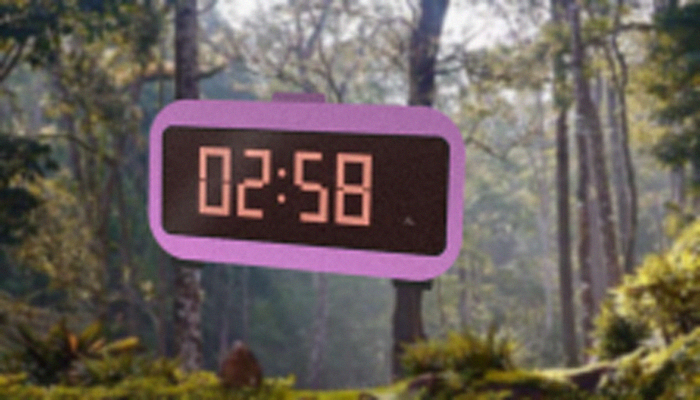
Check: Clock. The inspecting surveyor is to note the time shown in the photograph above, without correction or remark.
2:58
